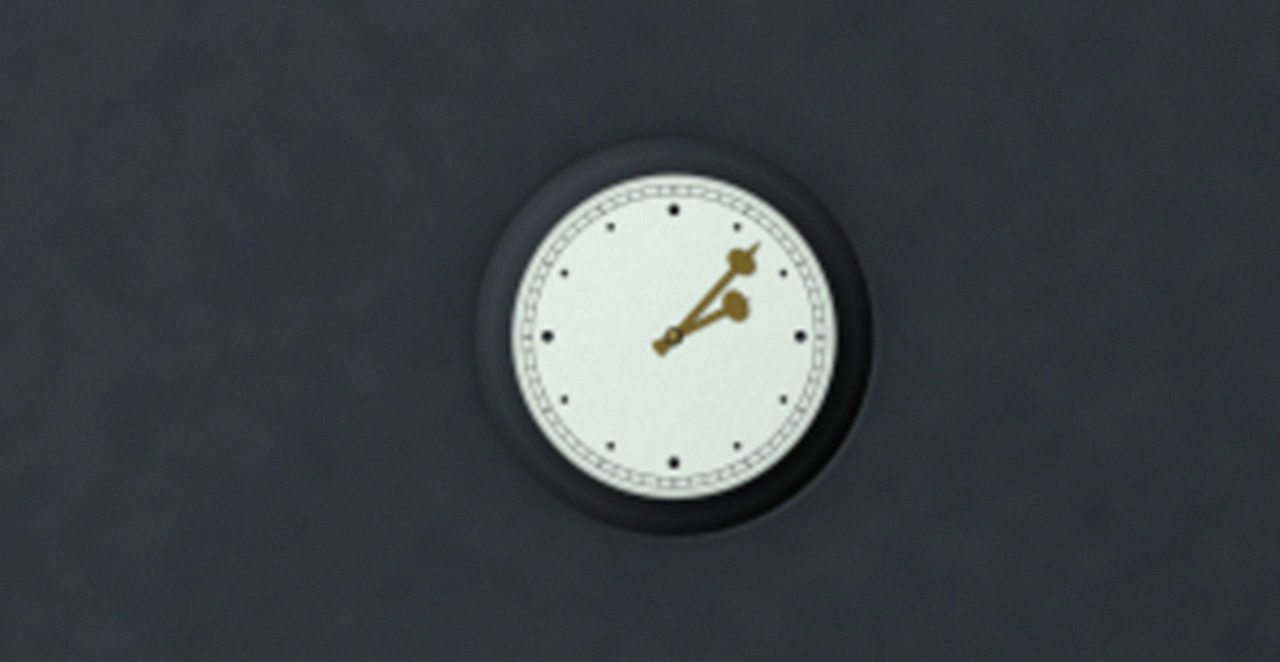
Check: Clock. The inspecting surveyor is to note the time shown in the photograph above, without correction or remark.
2:07
